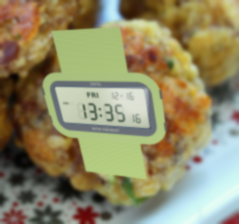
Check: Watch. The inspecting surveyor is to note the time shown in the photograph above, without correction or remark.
13:35
